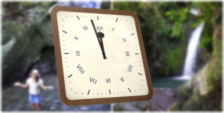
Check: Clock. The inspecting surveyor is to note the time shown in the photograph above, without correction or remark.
11:58
